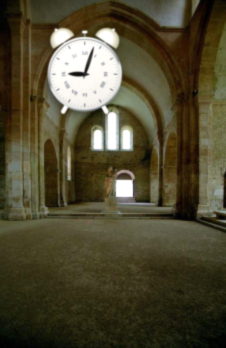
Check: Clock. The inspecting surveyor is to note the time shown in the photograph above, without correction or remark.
9:03
